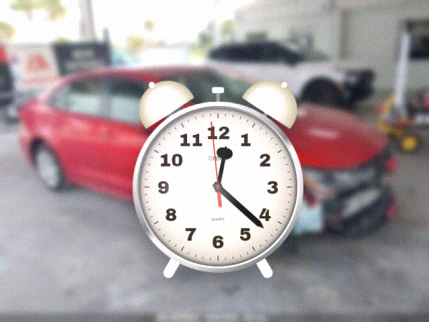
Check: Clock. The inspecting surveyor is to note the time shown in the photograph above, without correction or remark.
12:21:59
